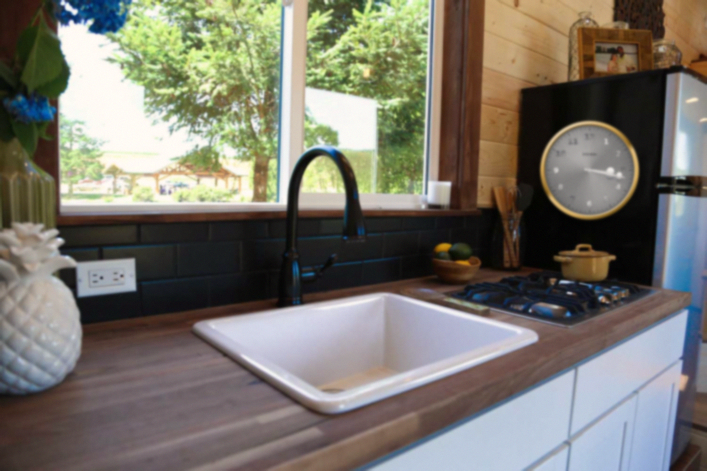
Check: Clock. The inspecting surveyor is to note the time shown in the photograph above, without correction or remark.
3:17
